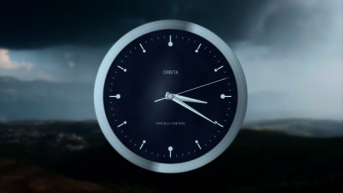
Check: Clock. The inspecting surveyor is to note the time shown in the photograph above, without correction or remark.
3:20:12
